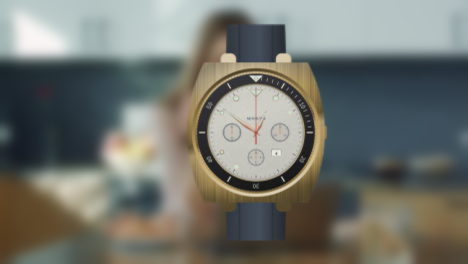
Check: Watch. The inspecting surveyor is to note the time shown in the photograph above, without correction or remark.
12:51
